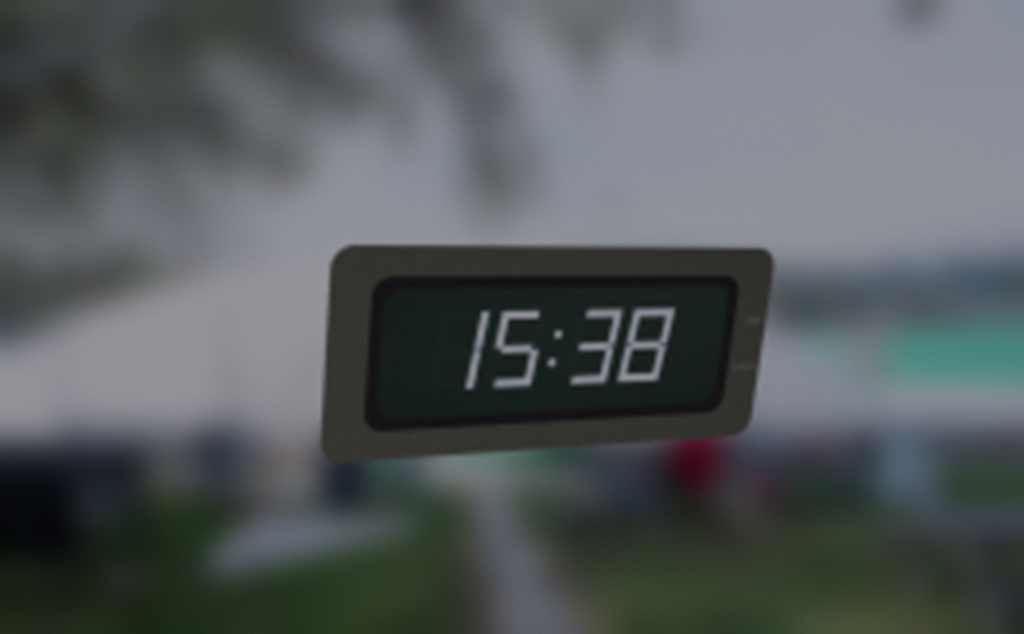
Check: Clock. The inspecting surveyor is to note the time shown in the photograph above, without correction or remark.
15:38
